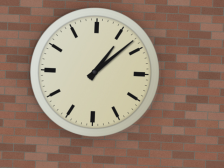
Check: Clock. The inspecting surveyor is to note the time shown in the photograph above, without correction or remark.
1:08
